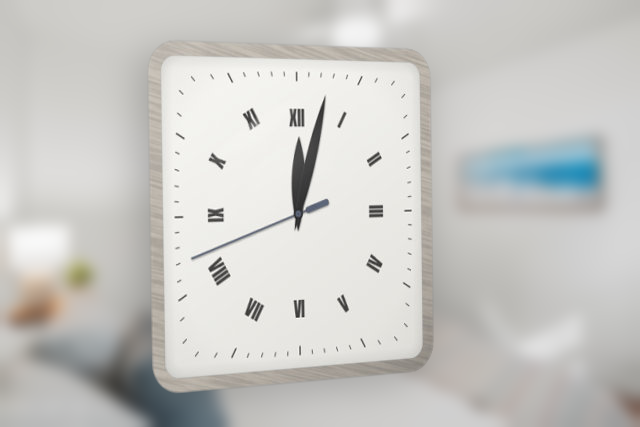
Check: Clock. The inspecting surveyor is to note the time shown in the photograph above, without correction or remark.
12:02:42
